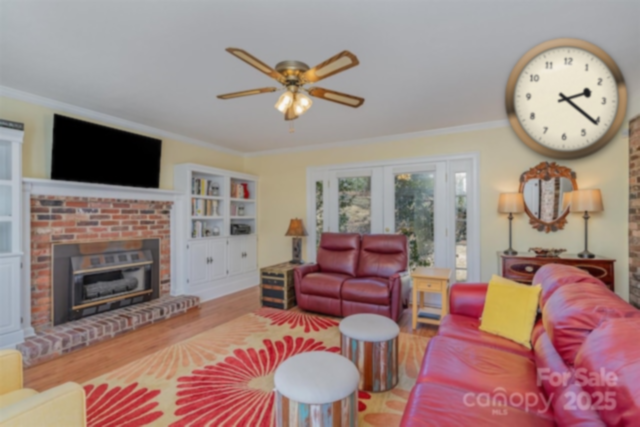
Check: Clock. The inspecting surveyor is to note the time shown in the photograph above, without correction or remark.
2:21
